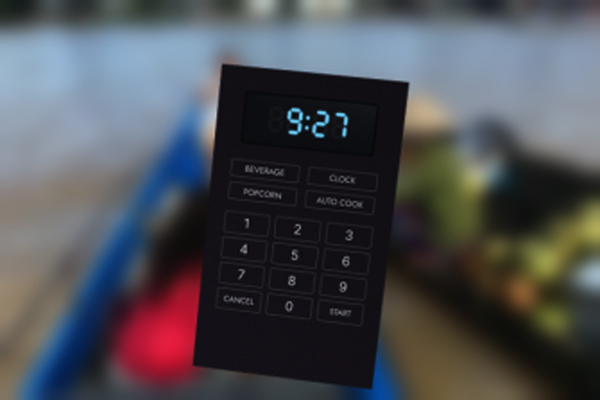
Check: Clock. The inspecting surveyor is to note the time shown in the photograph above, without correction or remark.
9:27
